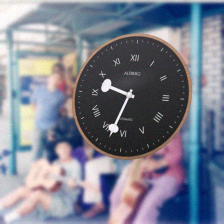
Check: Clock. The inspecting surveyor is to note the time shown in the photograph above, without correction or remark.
9:33
